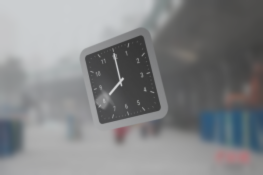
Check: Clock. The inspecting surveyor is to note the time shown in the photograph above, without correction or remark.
8:00
